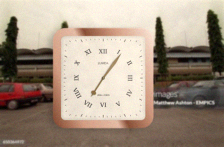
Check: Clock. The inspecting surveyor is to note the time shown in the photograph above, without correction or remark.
7:06
